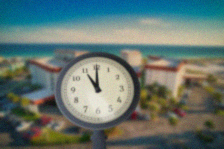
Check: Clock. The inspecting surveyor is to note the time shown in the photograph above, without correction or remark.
11:00
